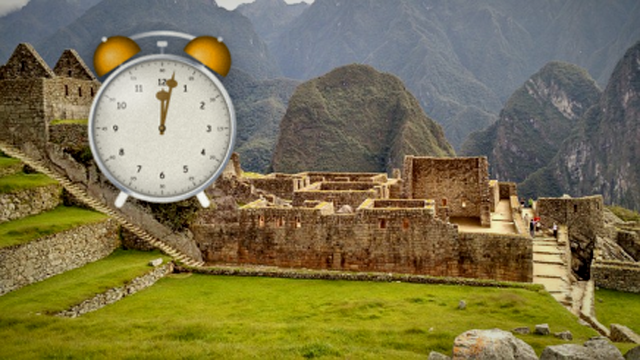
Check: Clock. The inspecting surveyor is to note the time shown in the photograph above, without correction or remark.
12:02
